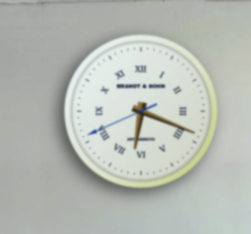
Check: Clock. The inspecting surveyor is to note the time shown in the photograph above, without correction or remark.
6:18:41
